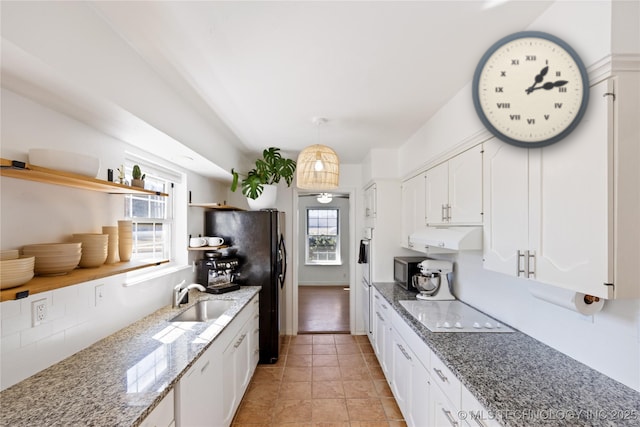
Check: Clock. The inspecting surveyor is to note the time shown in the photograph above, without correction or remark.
1:13
